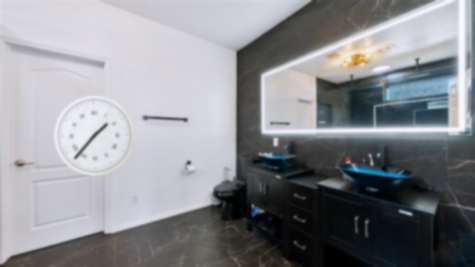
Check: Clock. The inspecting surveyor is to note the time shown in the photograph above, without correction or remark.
1:37
